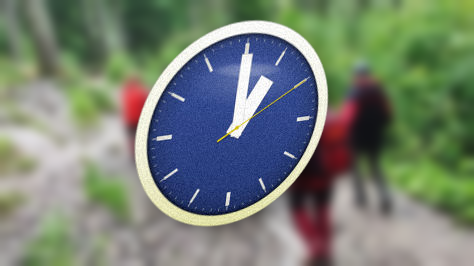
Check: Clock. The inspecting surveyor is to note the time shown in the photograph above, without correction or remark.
1:00:10
